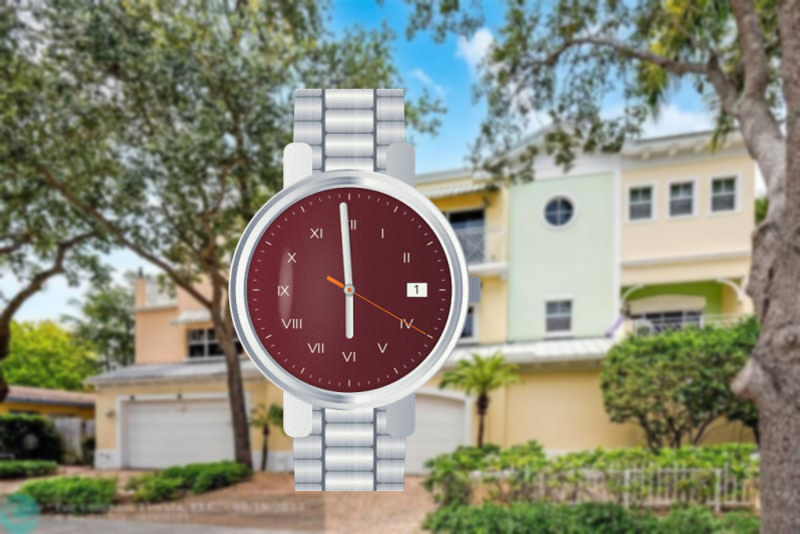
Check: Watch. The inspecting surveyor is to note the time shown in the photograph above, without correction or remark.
5:59:20
